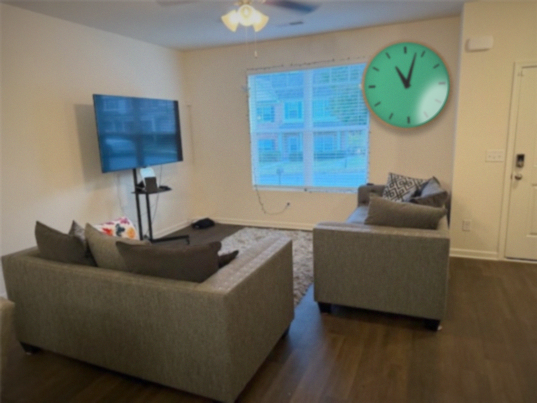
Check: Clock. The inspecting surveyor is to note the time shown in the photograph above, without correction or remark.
11:03
